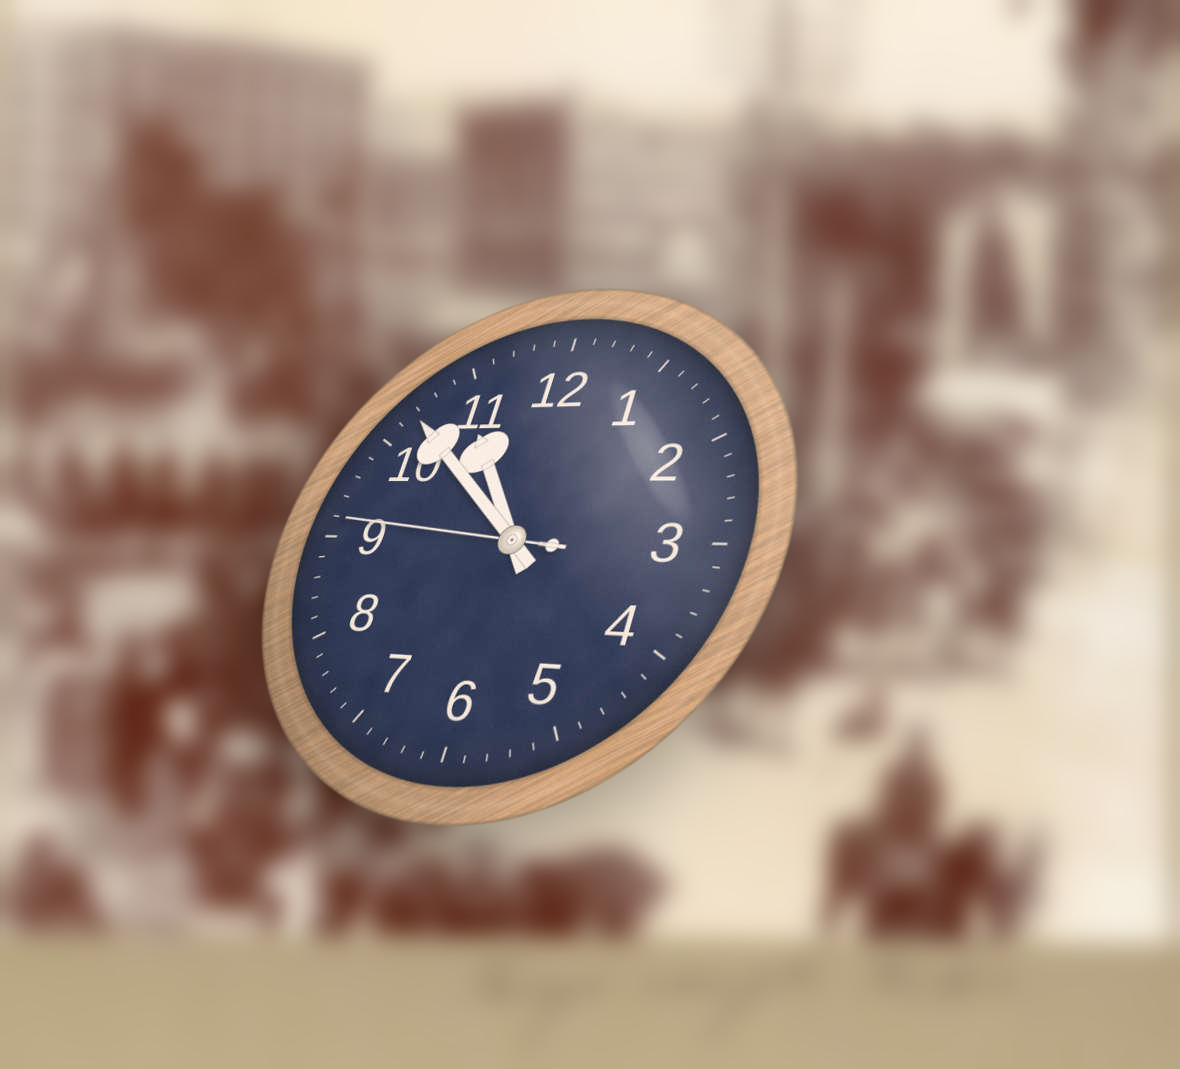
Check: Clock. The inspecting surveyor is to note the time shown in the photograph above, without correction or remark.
10:51:46
